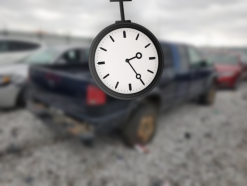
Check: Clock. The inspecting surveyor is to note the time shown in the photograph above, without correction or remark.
2:25
